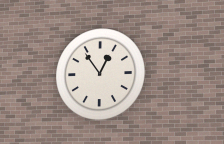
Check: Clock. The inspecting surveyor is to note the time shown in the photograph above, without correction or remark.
12:54
